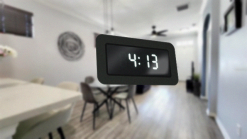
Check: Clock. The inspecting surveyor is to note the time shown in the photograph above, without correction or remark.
4:13
